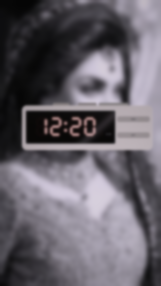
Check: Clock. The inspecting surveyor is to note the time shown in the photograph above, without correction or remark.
12:20
